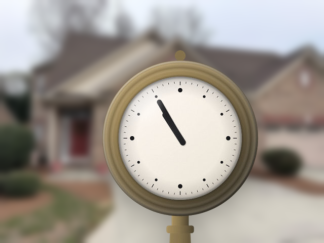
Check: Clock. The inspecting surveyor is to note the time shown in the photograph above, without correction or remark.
10:55
